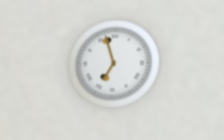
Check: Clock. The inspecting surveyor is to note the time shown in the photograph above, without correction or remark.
6:57
